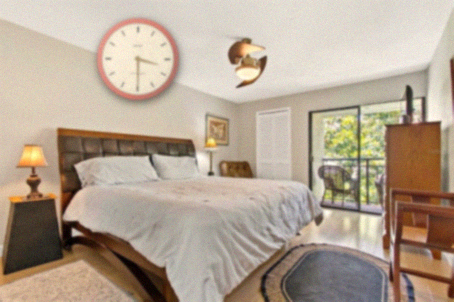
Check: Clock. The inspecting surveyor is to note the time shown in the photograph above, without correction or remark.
3:30
